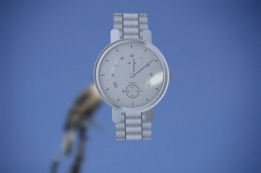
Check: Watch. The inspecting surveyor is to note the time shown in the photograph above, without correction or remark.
12:09
